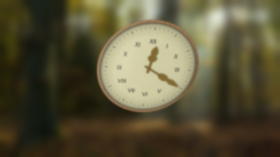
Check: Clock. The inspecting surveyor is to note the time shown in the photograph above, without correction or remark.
12:20
